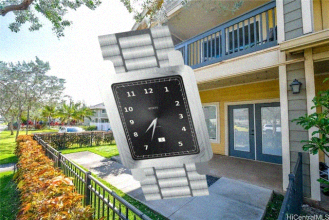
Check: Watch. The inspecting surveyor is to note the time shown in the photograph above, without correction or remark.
7:34
